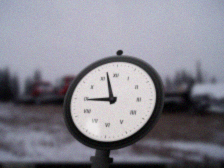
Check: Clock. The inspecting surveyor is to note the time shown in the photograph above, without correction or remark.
8:57
